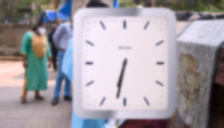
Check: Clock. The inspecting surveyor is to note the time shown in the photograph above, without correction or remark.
6:32
